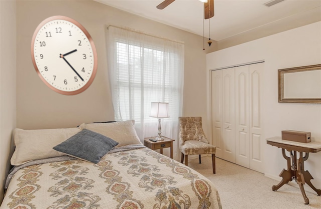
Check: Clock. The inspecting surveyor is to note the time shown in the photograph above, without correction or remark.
2:23
